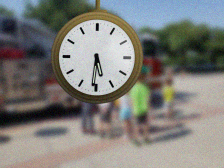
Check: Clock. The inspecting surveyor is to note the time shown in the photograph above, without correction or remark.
5:31
